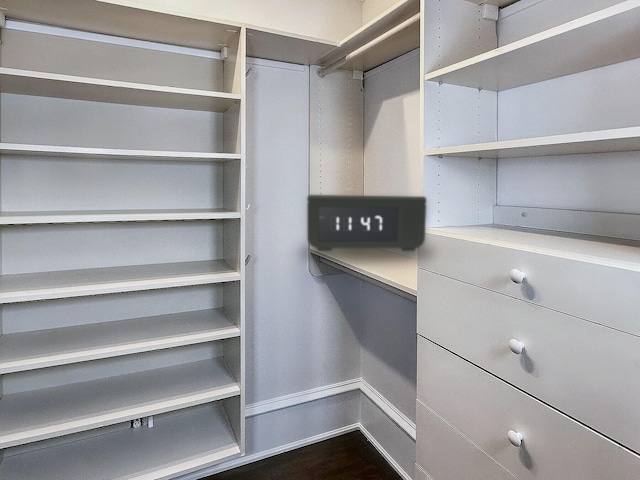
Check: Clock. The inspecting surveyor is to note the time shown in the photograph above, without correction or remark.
11:47
